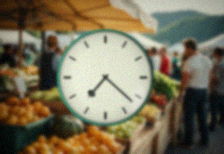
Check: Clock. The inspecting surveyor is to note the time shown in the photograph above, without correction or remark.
7:22
